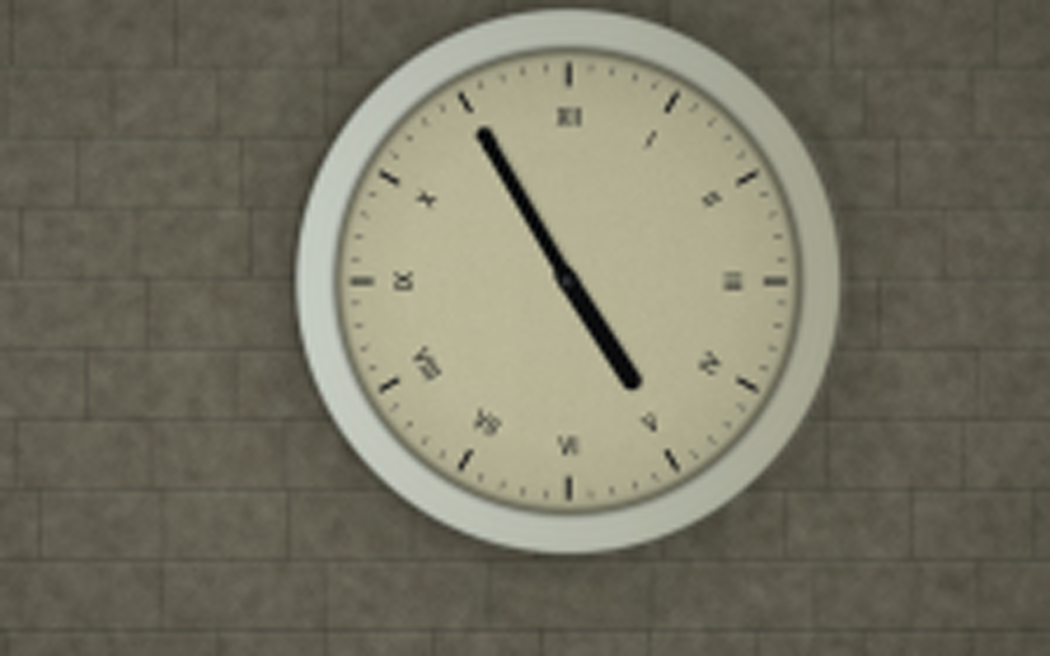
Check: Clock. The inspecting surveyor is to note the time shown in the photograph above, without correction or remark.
4:55
